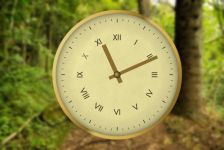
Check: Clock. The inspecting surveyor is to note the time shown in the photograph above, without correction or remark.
11:11
